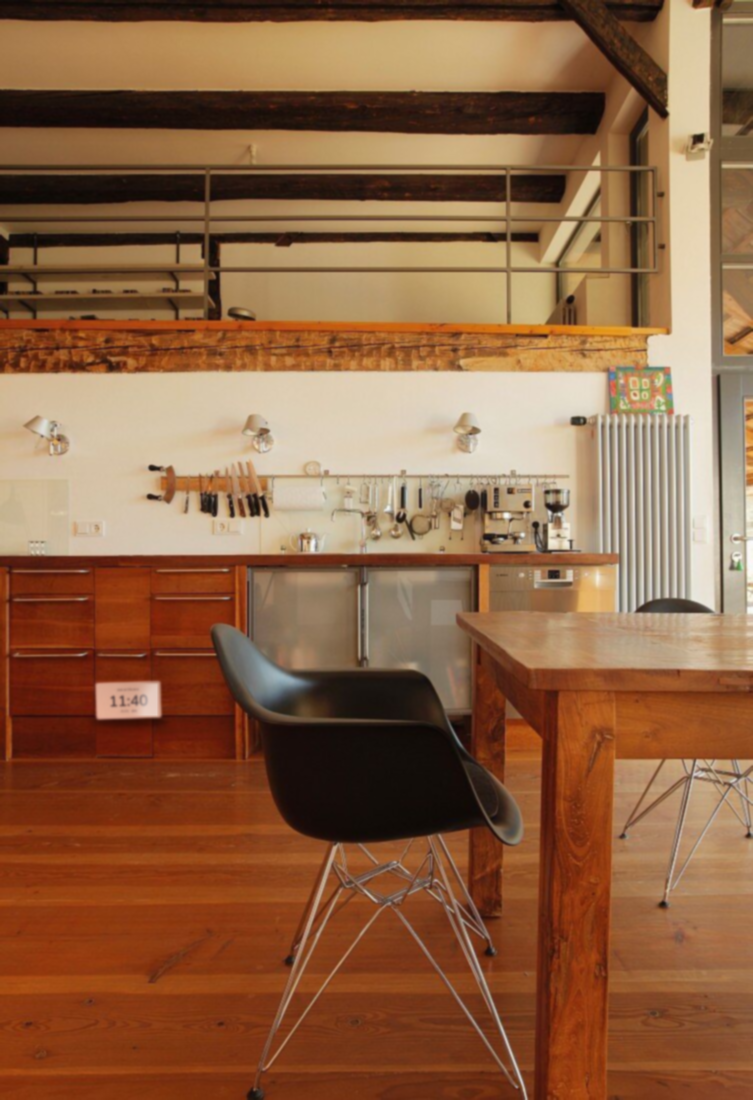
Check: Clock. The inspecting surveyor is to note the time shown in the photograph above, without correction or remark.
11:40
